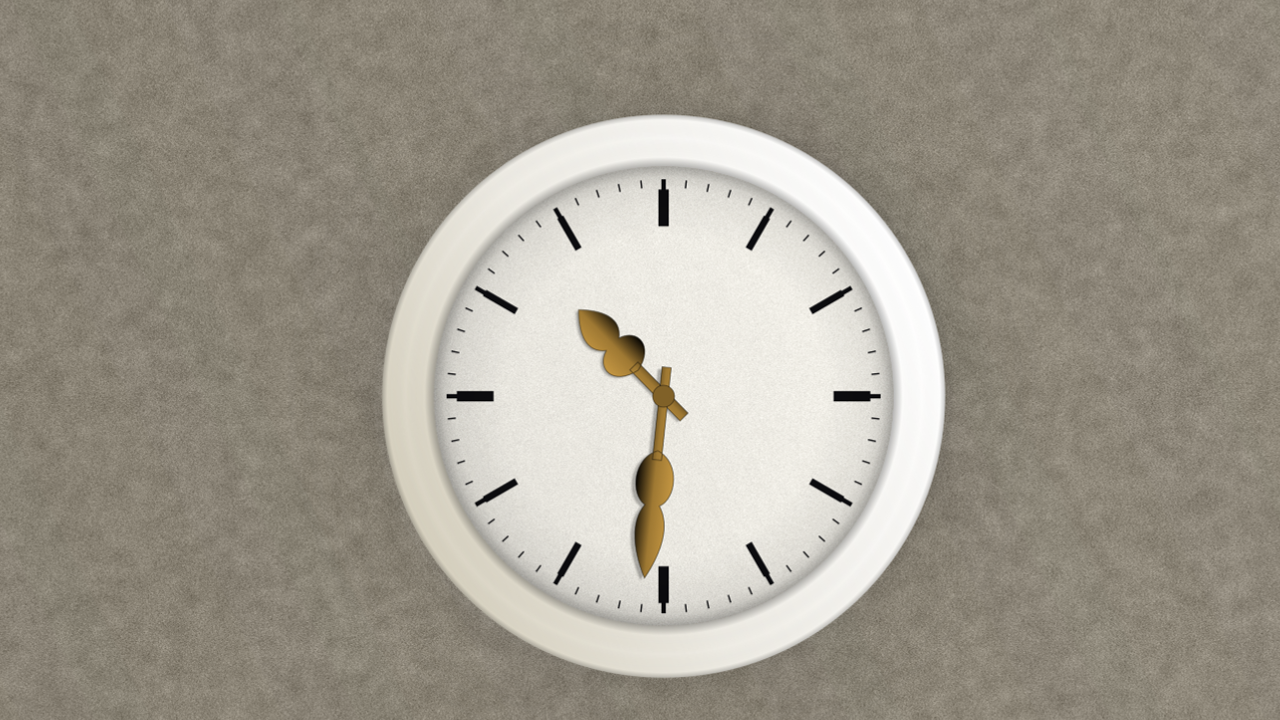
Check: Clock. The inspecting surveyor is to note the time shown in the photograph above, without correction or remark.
10:31
